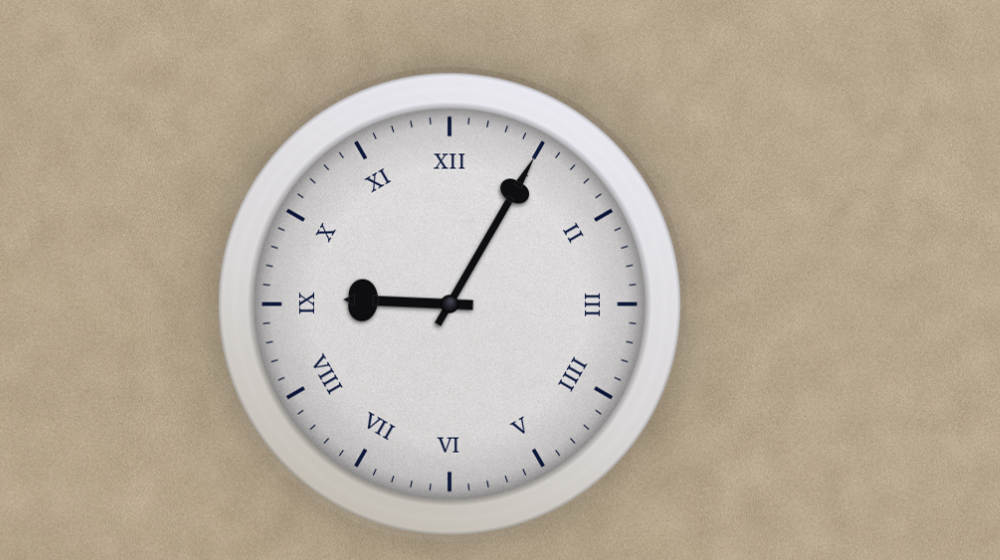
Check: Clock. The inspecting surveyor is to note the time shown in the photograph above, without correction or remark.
9:05
